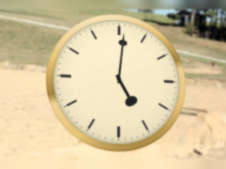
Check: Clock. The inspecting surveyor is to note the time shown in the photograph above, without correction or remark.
5:01
